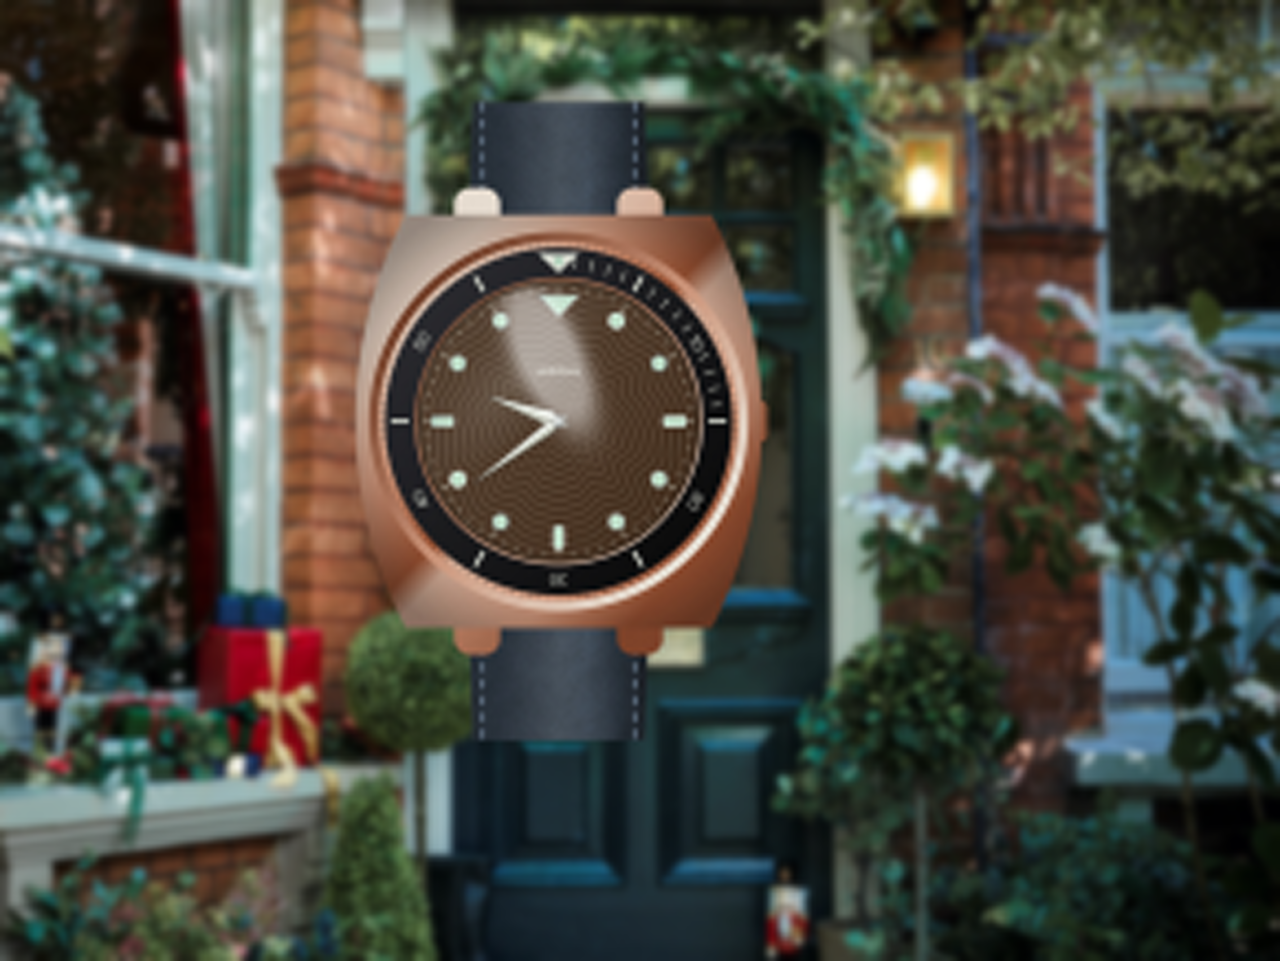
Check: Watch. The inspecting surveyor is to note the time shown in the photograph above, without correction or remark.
9:39
